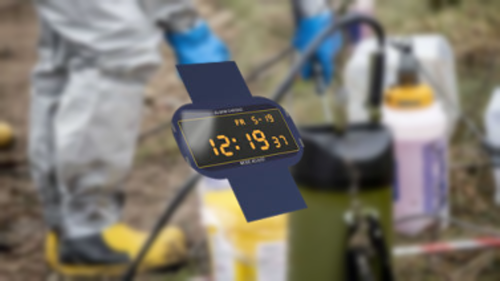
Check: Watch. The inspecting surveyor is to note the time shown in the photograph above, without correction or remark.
12:19:37
